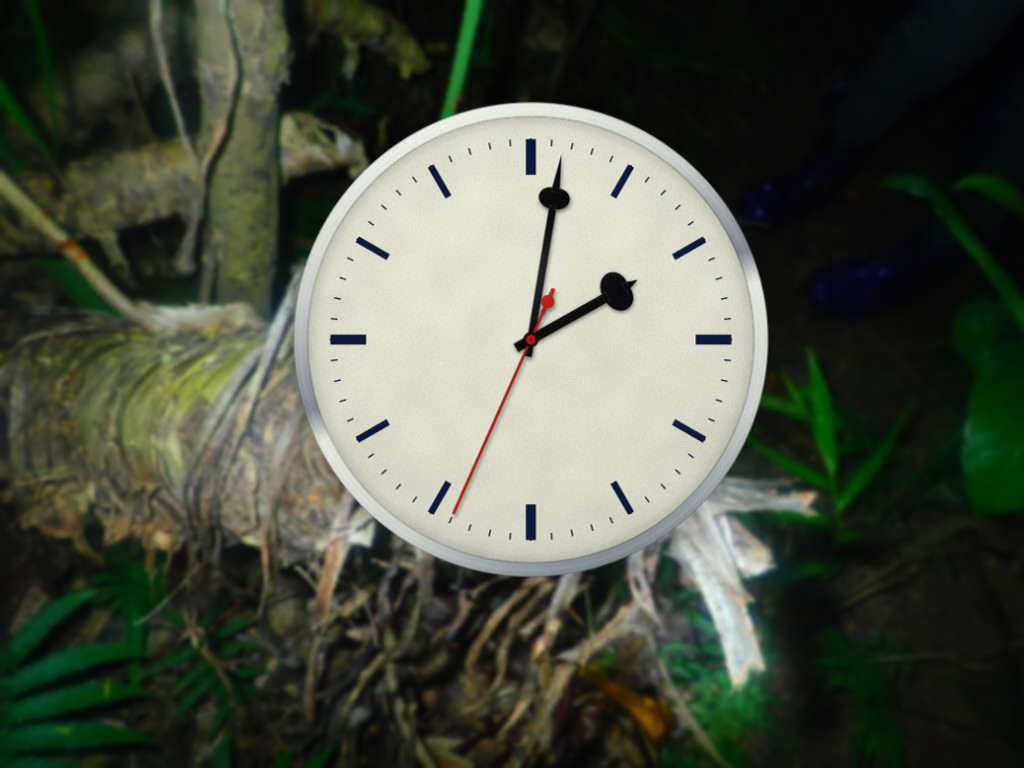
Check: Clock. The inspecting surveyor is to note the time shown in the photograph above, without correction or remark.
2:01:34
